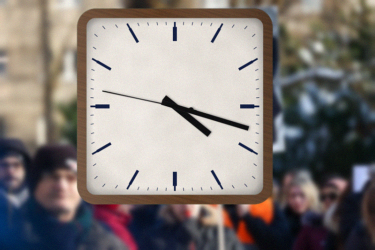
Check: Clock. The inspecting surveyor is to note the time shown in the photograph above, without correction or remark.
4:17:47
